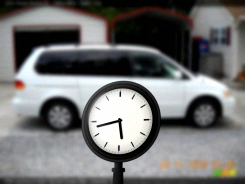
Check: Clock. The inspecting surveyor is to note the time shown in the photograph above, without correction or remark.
5:43
